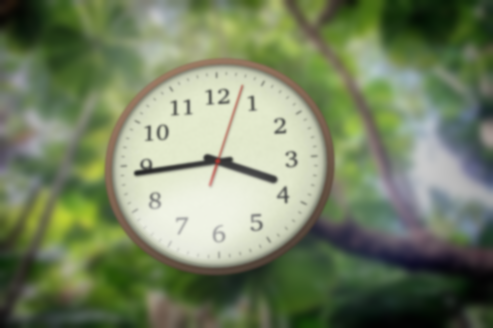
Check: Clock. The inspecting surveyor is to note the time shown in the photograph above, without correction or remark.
3:44:03
